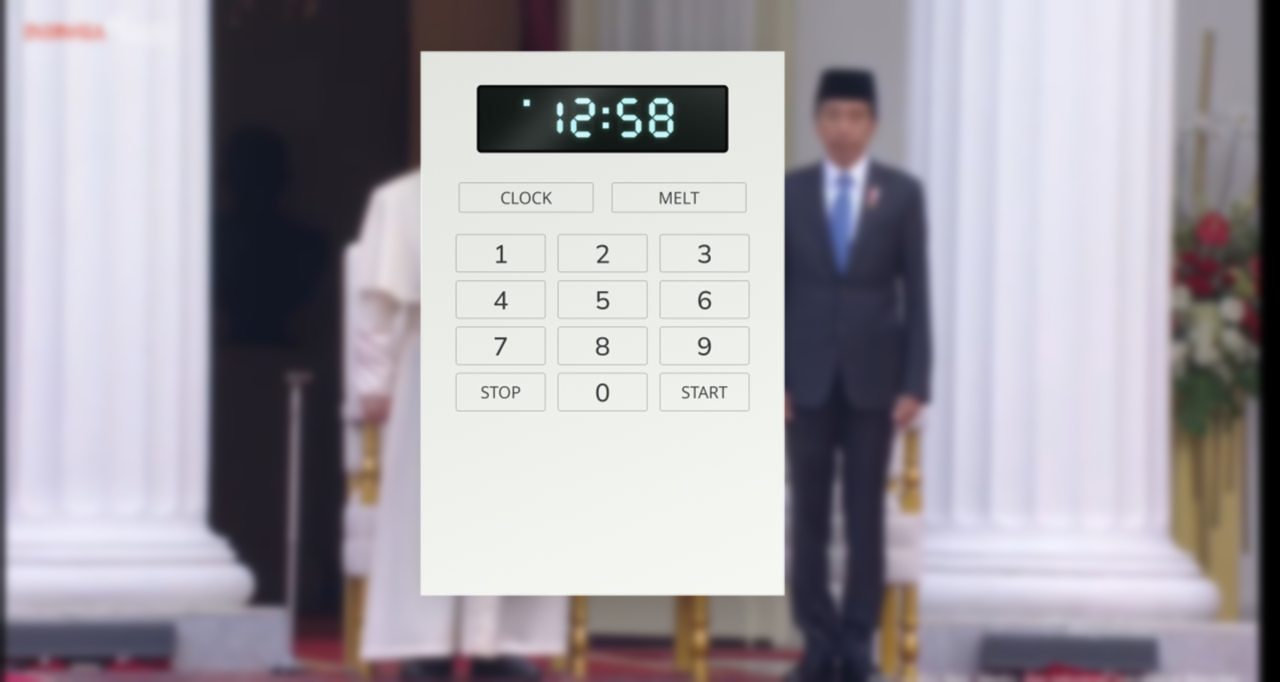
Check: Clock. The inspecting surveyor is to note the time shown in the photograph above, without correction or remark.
12:58
